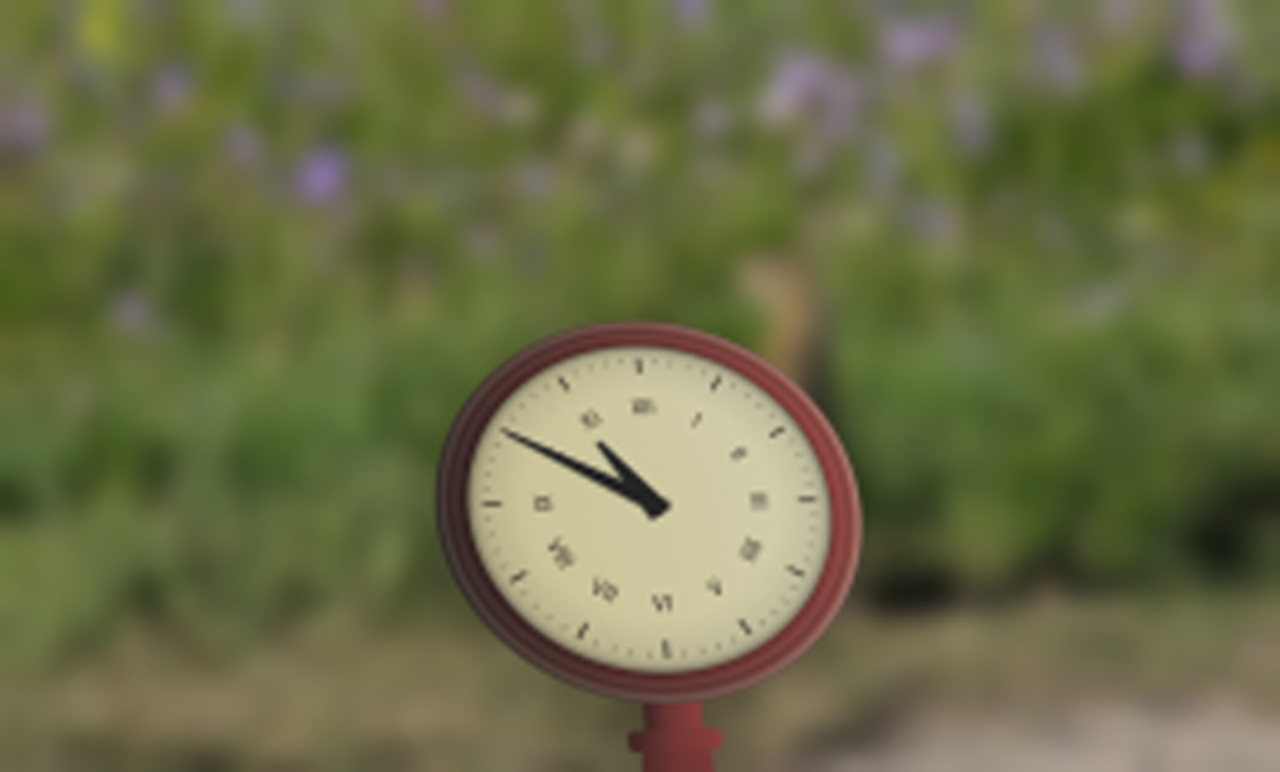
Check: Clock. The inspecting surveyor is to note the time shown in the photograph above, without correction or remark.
10:50
